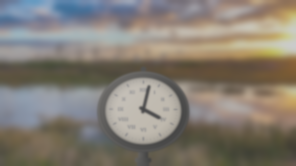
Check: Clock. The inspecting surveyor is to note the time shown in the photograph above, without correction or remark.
4:02
